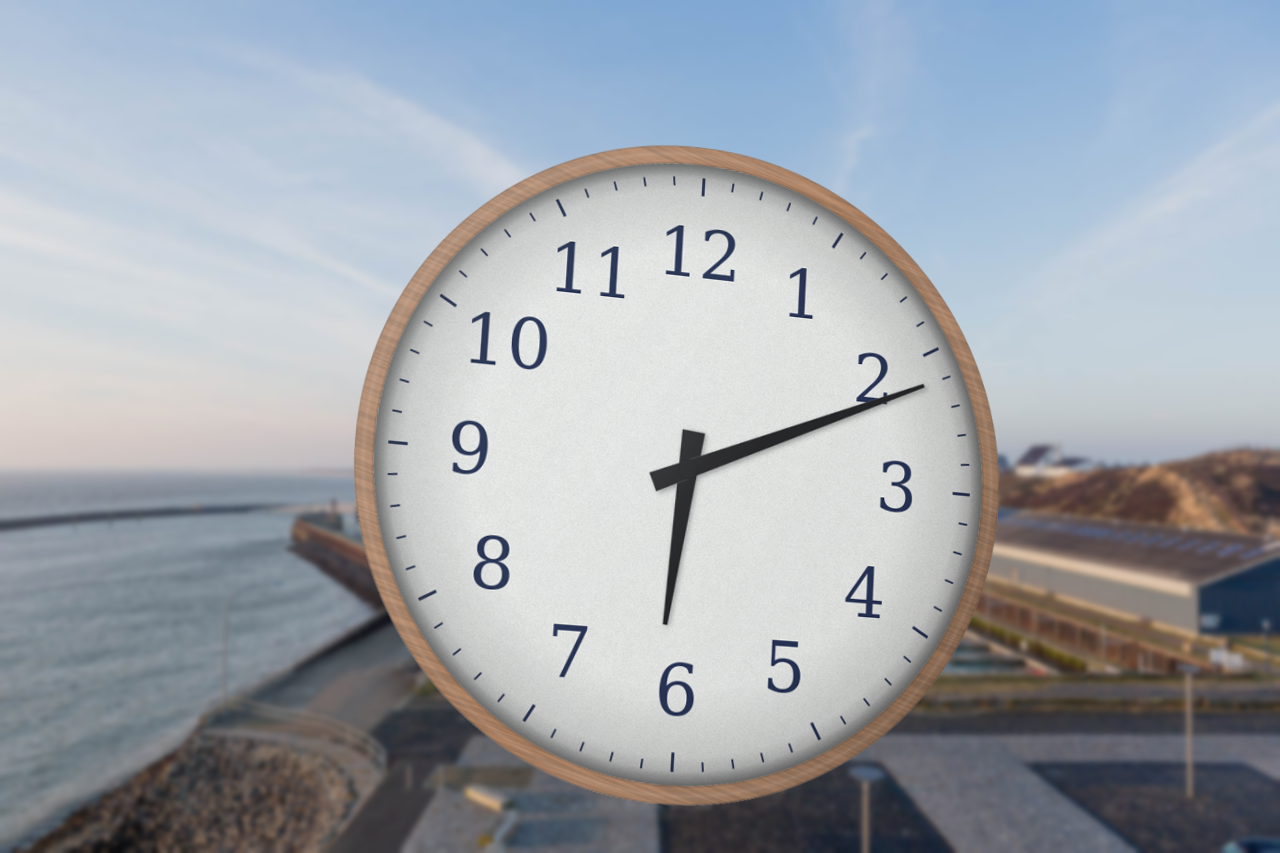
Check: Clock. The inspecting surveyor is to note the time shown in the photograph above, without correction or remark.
6:11
